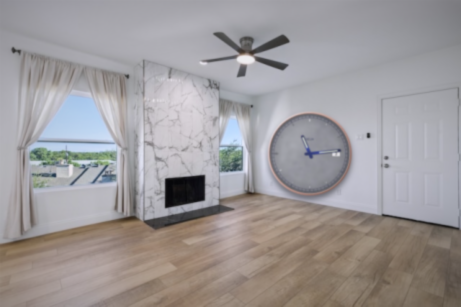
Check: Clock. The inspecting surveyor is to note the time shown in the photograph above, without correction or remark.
11:14
